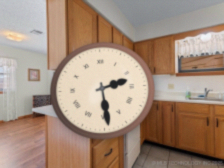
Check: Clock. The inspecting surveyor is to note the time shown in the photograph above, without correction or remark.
2:29
